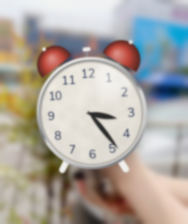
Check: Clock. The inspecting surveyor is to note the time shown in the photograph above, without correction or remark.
3:24
